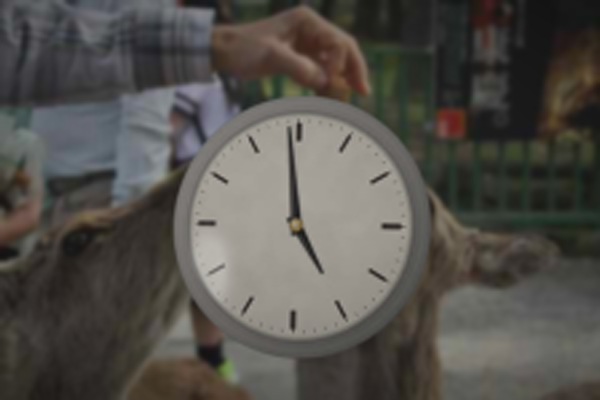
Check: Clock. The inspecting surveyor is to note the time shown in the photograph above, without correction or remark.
4:59
